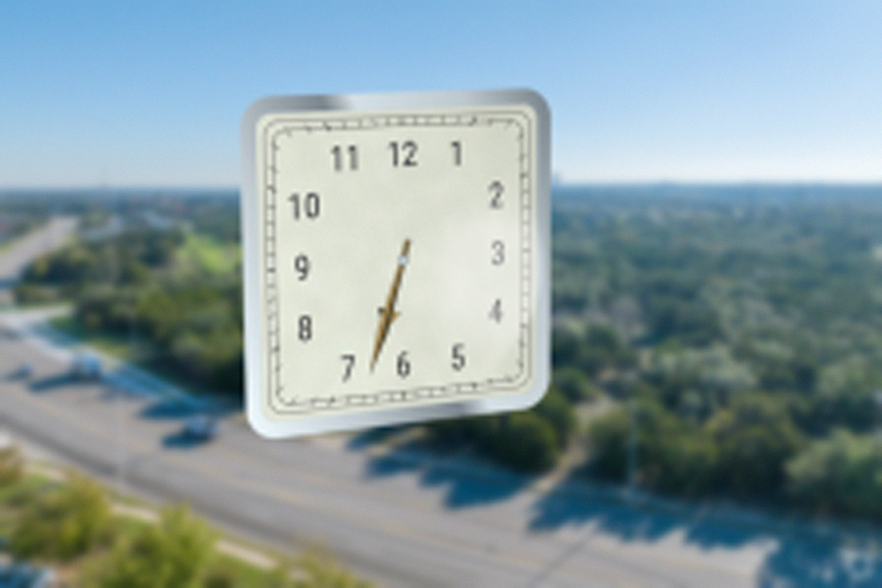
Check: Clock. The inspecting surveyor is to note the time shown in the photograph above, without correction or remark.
6:33
